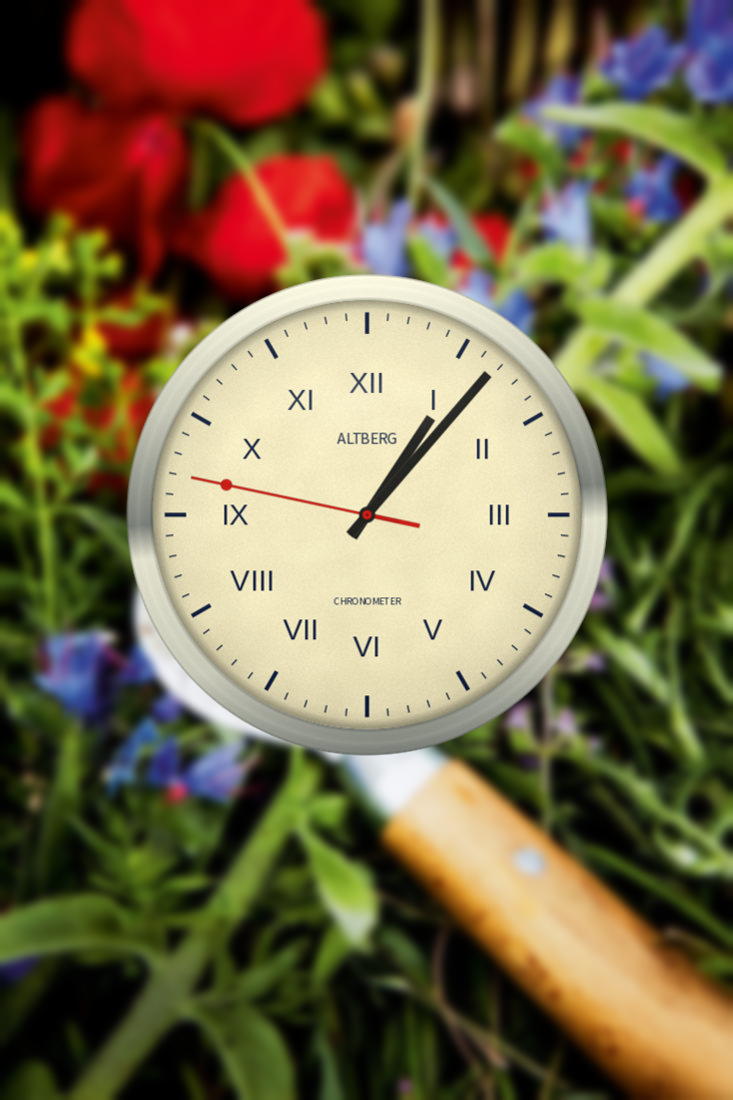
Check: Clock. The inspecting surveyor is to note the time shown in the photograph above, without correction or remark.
1:06:47
